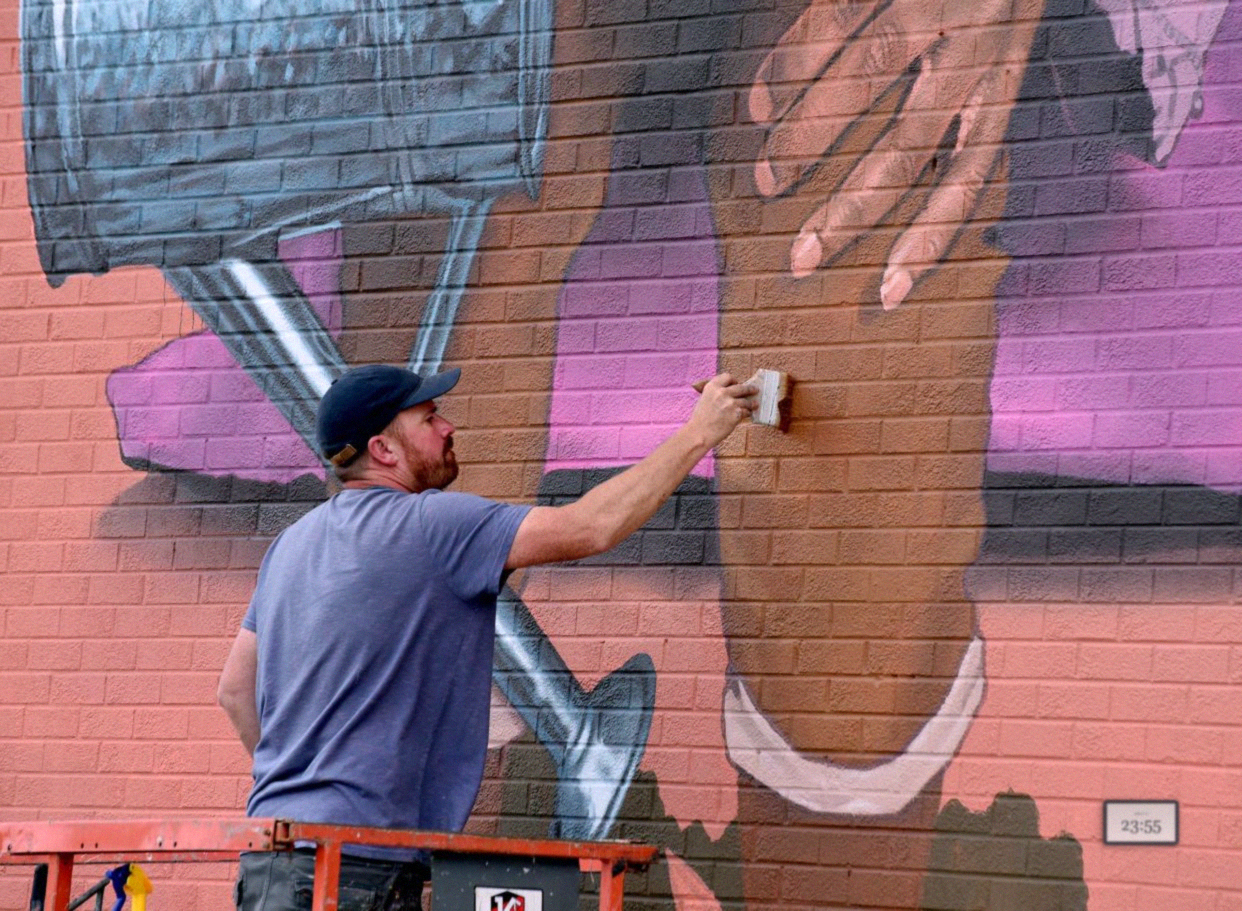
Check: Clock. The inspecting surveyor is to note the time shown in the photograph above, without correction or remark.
23:55
